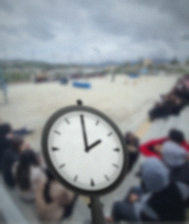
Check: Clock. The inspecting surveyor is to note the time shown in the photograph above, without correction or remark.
2:00
